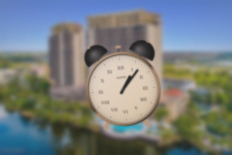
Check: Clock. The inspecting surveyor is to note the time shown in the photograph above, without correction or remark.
1:07
